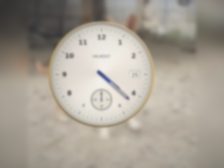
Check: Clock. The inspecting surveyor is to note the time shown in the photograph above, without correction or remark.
4:22
